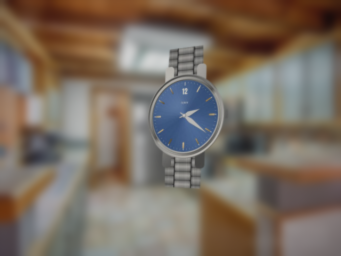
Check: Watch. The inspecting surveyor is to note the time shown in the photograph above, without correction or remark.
2:21
